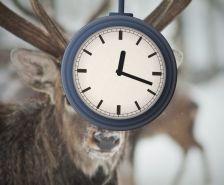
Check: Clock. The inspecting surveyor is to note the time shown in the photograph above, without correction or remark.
12:18
